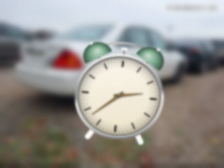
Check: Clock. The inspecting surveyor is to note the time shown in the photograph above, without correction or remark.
2:38
